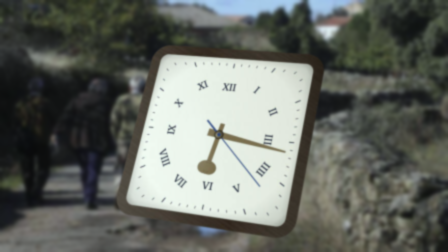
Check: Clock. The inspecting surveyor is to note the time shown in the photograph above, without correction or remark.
6:16:22
